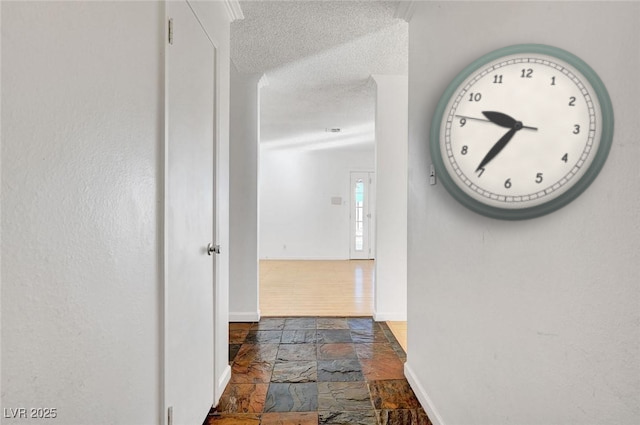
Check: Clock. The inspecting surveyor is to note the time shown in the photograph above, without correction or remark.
9:35:46
